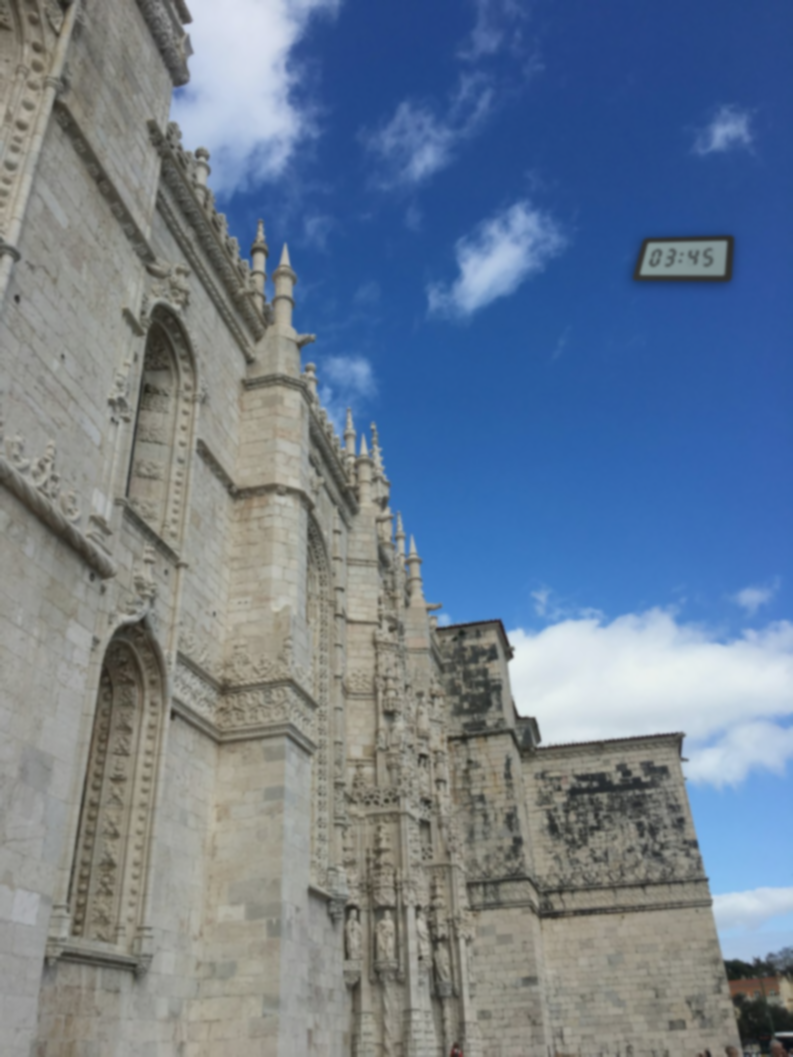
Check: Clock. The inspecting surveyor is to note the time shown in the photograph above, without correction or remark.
3:45
